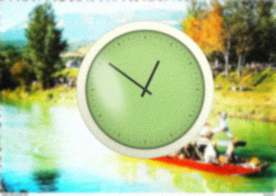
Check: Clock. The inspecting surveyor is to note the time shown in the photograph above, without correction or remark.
12:51
